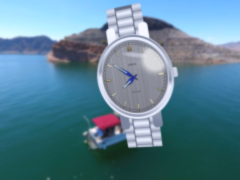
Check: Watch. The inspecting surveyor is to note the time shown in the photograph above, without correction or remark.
7:51
